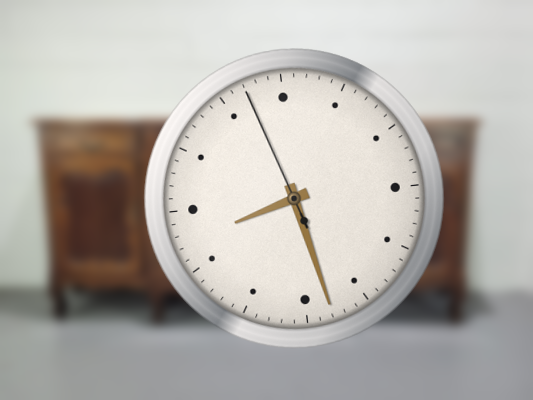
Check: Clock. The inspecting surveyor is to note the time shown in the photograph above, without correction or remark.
8:27:57
